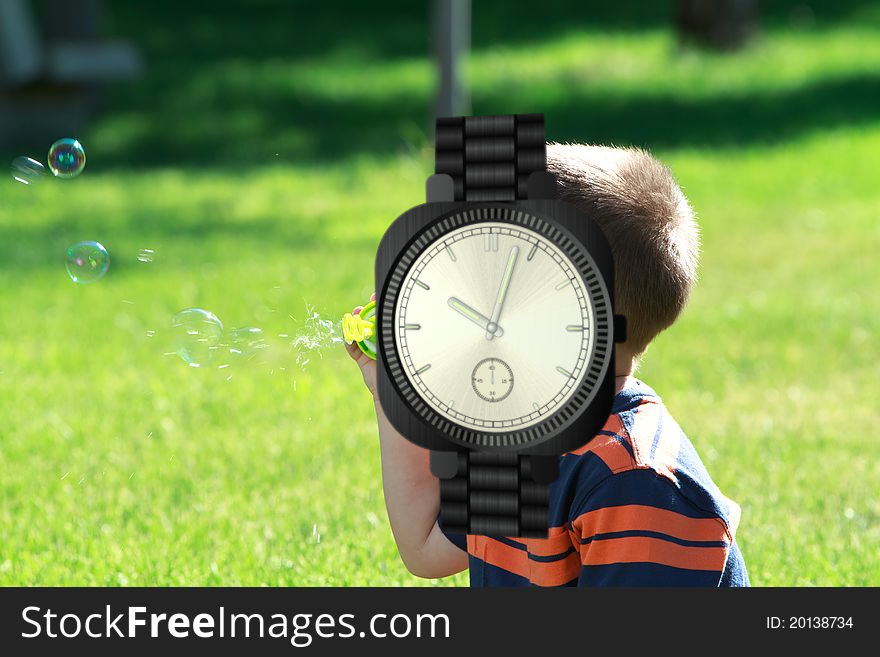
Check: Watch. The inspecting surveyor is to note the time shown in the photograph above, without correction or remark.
10:03
